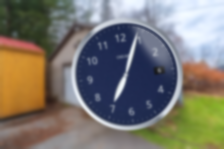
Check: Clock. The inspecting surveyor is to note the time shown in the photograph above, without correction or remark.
7:04
